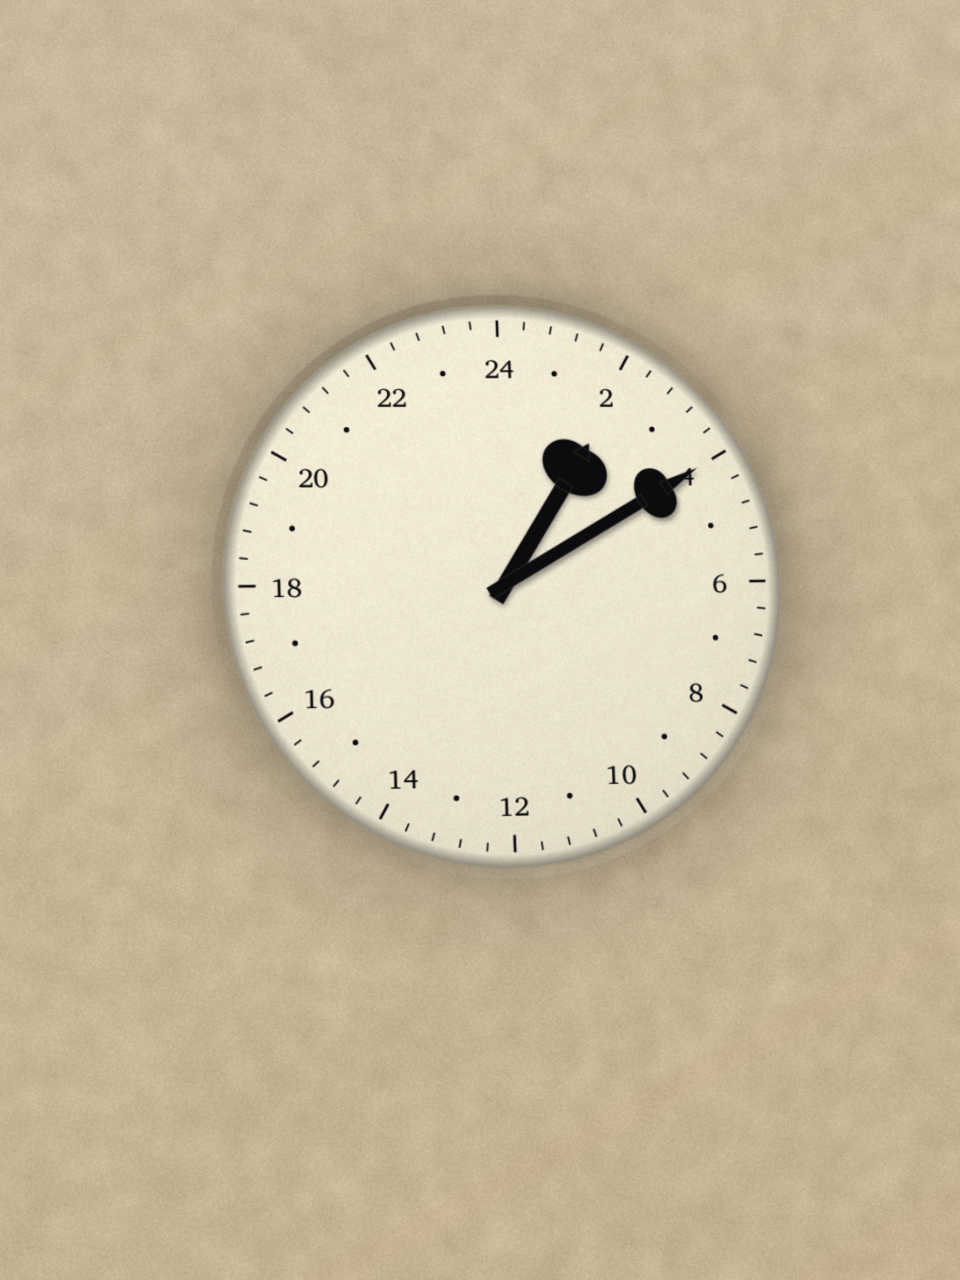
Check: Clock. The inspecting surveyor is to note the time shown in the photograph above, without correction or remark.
2:10
